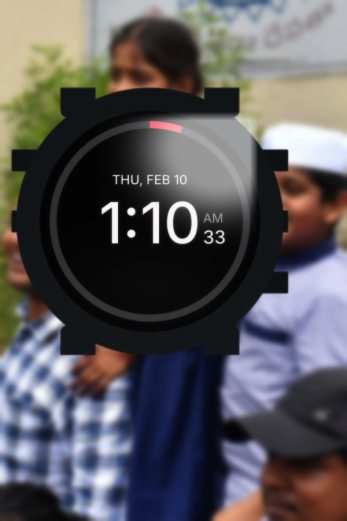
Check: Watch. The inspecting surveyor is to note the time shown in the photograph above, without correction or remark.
1:10:33
